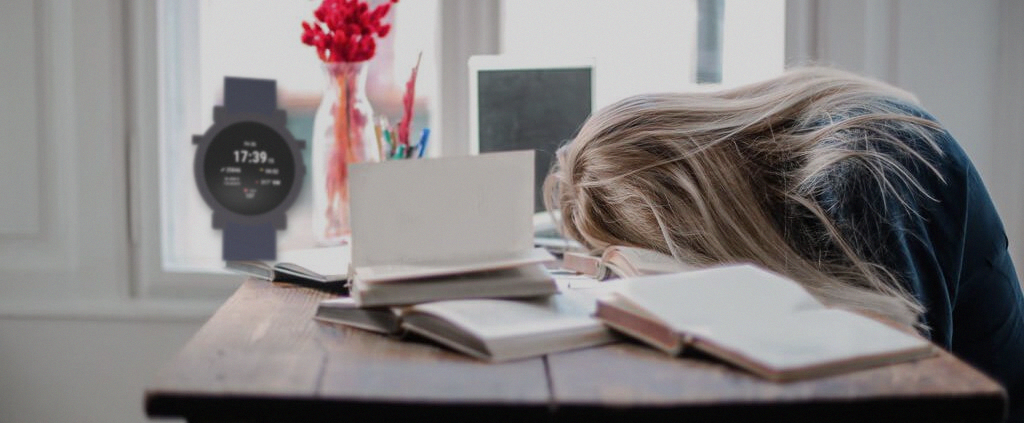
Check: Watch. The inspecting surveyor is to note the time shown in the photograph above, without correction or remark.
17:39
